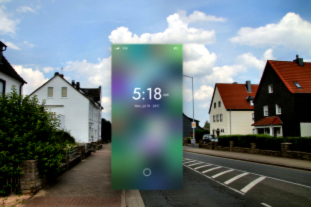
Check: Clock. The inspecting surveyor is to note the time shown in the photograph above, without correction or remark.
5:18
